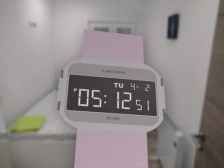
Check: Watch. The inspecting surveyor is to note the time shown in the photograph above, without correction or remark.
5:12:51
